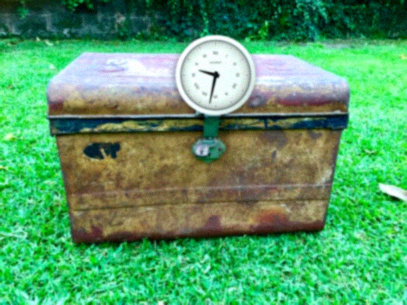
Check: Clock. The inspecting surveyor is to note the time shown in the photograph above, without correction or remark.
9:32
